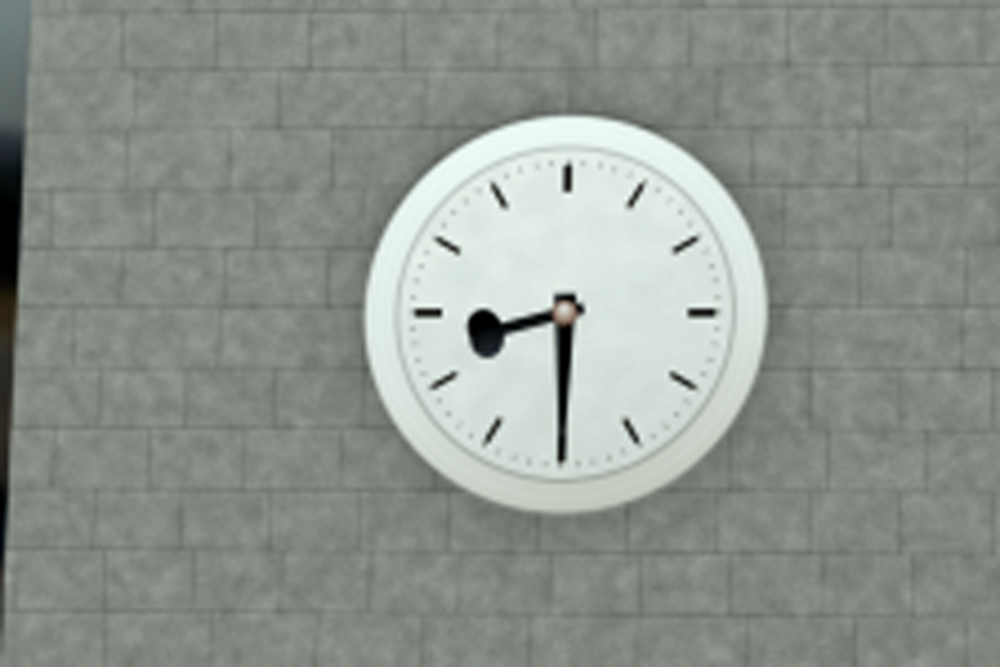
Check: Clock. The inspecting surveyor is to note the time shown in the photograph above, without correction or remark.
8:30
